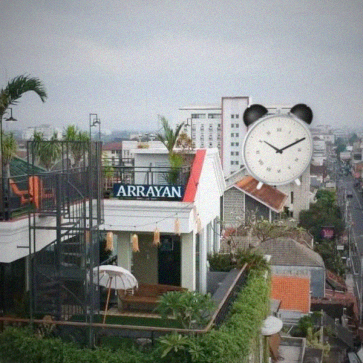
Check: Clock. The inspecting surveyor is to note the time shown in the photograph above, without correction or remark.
10:11
